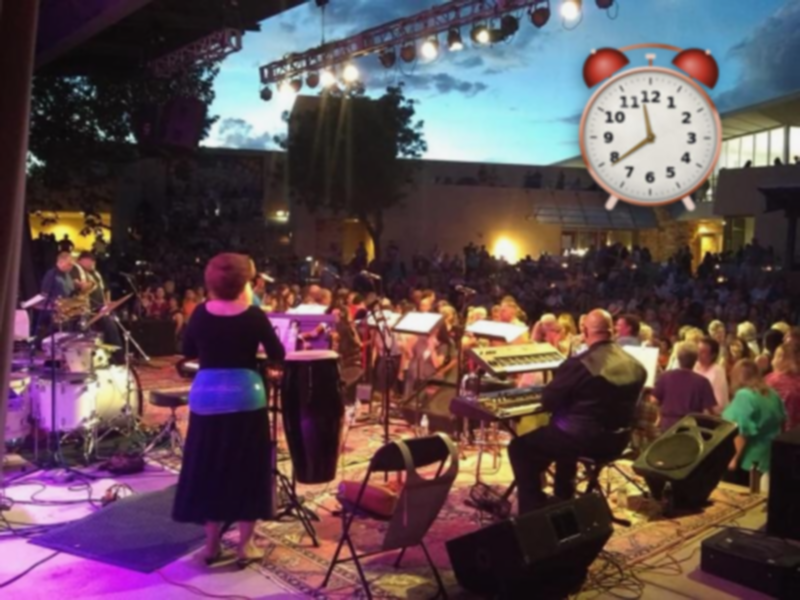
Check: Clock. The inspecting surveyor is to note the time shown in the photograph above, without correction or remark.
11:39
